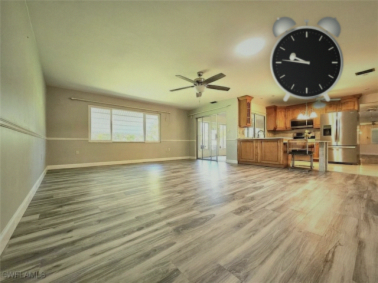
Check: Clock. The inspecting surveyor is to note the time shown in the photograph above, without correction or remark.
9:46
